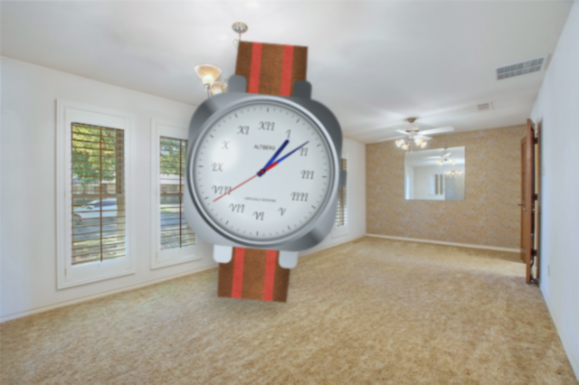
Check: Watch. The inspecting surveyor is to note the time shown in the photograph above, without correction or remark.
1:08:39
